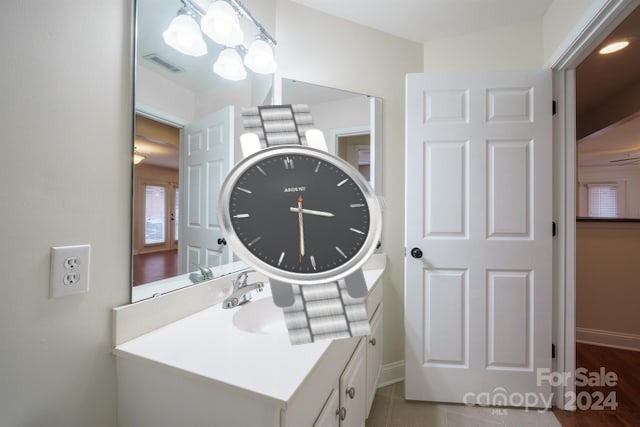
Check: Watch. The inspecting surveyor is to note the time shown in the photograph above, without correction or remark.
3:31:32
